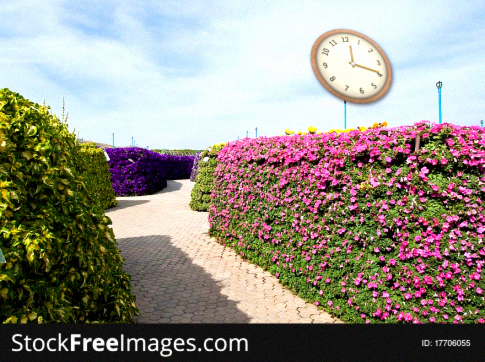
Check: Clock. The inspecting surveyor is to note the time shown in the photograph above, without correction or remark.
12:19
